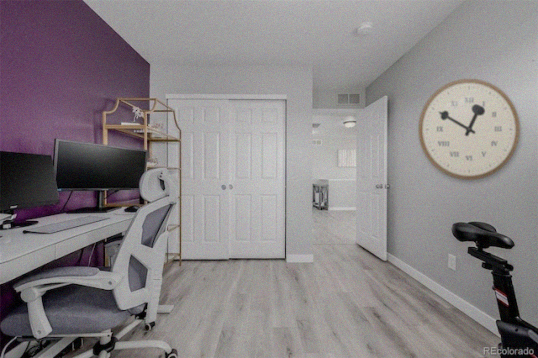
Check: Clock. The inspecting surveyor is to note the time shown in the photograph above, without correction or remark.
12:50
